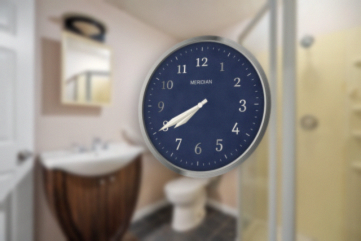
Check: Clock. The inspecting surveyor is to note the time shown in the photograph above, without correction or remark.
7:40
